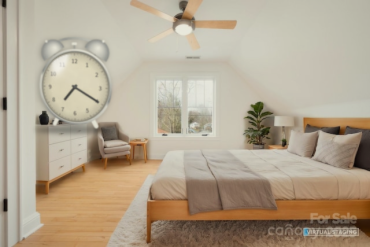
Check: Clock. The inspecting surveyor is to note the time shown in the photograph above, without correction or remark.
7:20
